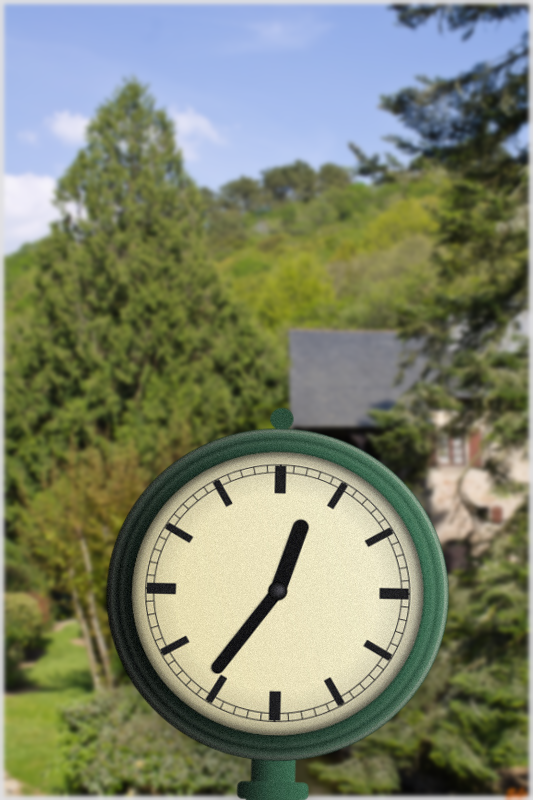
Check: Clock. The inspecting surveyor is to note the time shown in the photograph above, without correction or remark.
12:36
